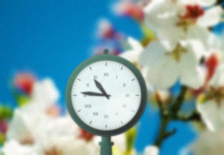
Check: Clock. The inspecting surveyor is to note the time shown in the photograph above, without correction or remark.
10:46
